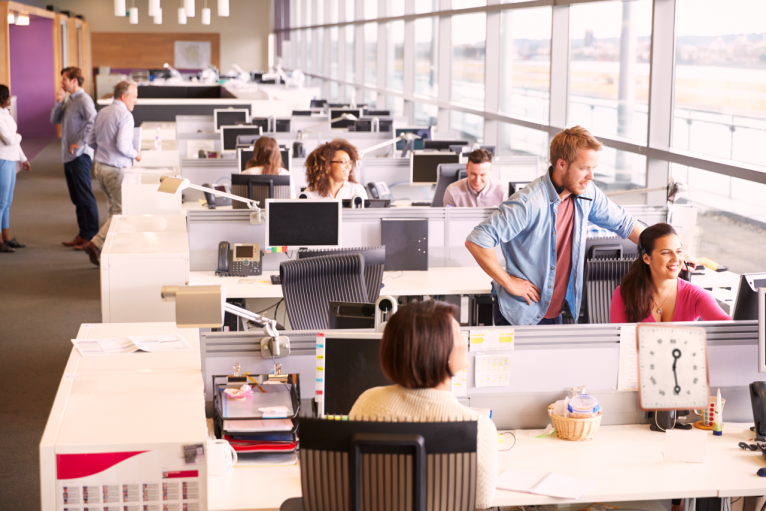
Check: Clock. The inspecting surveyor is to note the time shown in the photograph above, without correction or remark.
12:29
